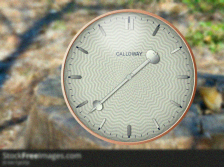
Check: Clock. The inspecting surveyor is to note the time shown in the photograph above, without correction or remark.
1:38
